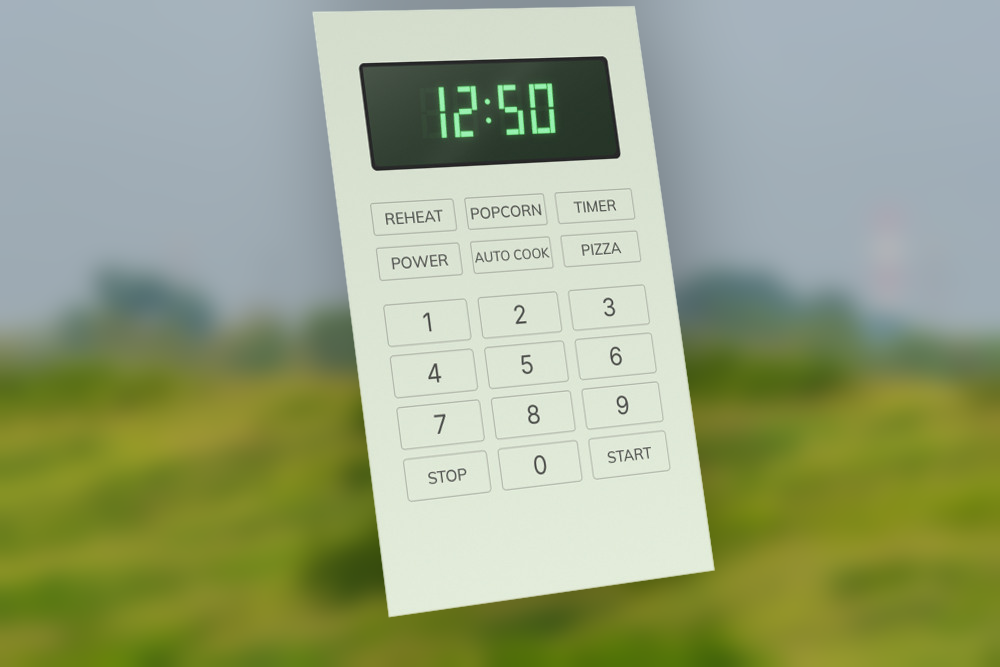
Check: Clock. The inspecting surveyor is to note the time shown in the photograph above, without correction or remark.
12:50
